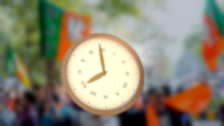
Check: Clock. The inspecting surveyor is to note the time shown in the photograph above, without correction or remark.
7:59
